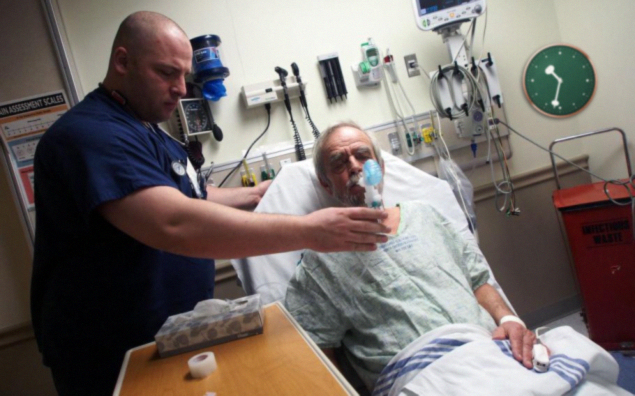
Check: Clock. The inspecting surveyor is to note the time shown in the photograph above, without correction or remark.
10:32
